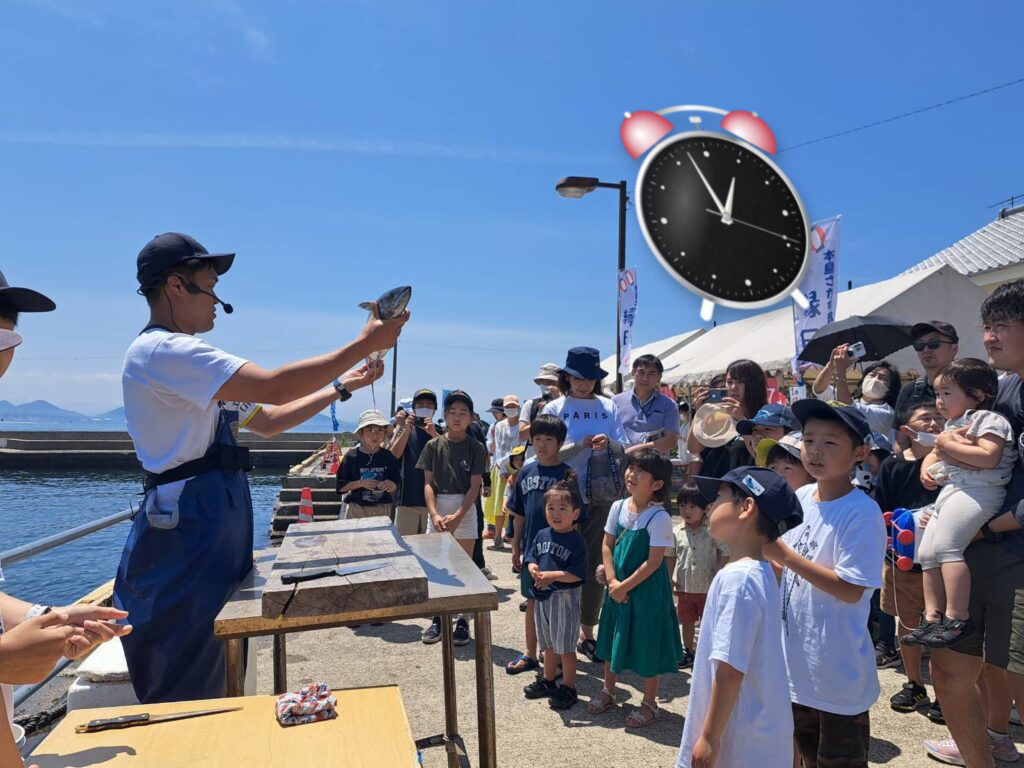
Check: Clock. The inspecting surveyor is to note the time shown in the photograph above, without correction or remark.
12:57:19
